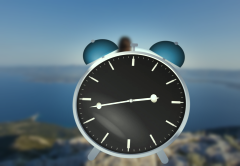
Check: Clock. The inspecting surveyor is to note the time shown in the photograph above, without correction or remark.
2:43
